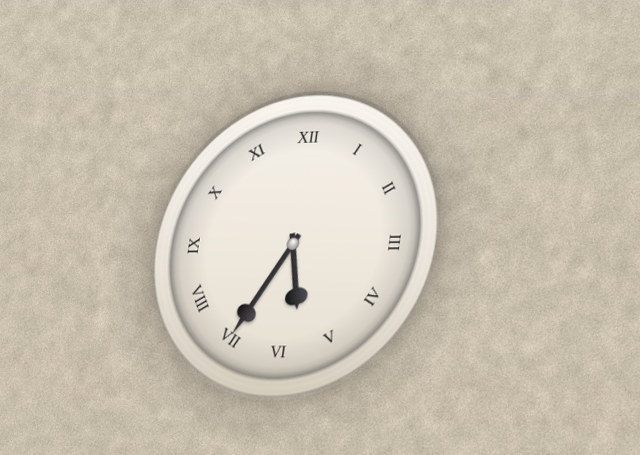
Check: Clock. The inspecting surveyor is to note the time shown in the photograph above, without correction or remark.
5:35
